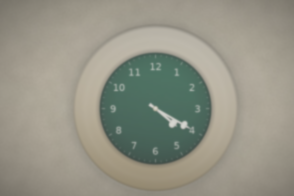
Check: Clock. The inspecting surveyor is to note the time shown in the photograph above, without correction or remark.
4:20
